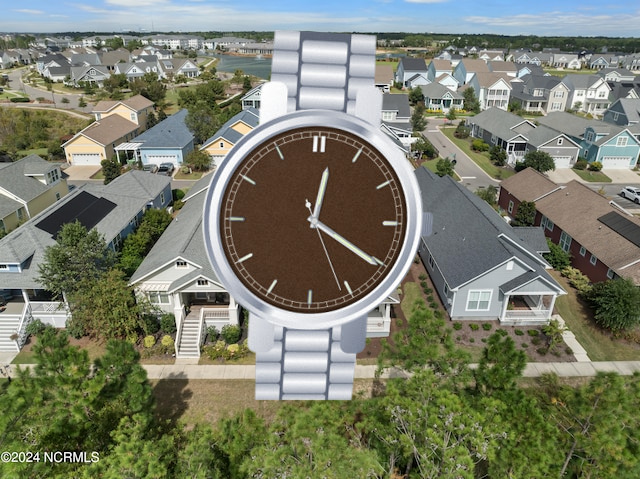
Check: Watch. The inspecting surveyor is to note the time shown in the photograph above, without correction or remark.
12:20:26
